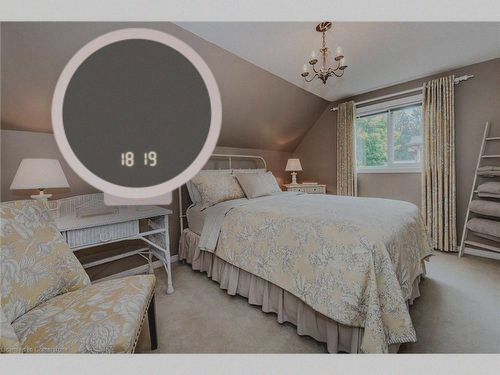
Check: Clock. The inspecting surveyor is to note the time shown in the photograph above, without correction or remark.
18:19
